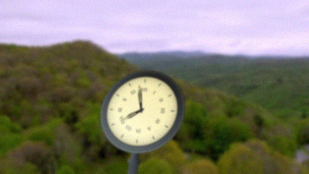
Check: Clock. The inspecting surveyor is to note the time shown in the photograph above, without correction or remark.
7:58
